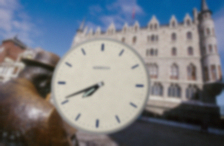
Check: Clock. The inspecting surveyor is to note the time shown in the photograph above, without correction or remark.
7:41
